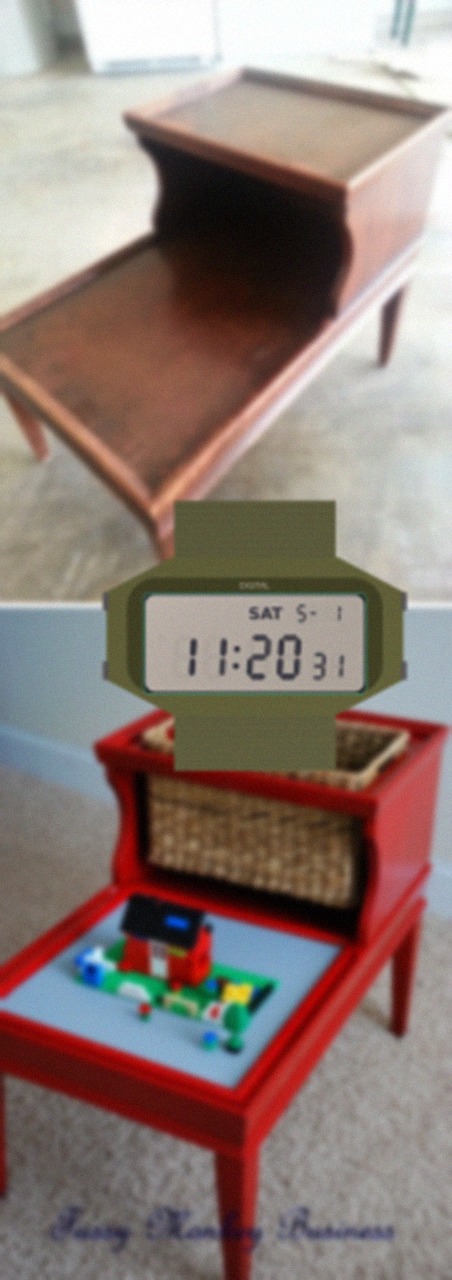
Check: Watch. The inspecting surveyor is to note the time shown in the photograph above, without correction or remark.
11:20:31
